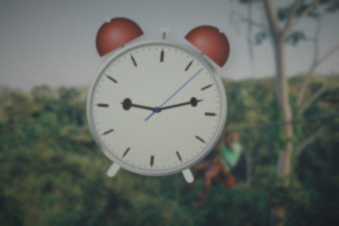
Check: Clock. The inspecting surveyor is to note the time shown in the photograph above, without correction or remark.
9:12:07
